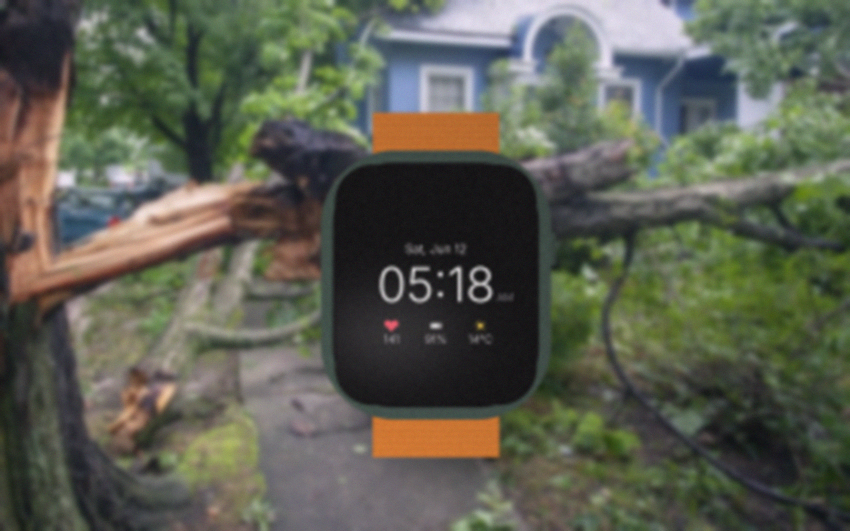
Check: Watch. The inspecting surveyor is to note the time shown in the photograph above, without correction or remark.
5:18
